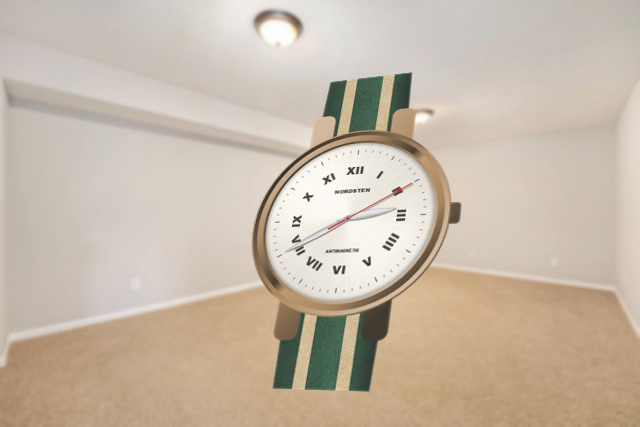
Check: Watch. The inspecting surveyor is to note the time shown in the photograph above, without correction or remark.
2:40:10
